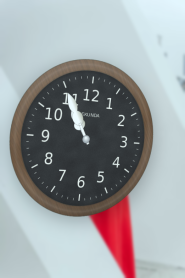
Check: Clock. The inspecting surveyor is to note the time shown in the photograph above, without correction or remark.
10:55
